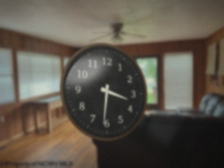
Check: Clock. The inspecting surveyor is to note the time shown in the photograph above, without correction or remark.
3:31
